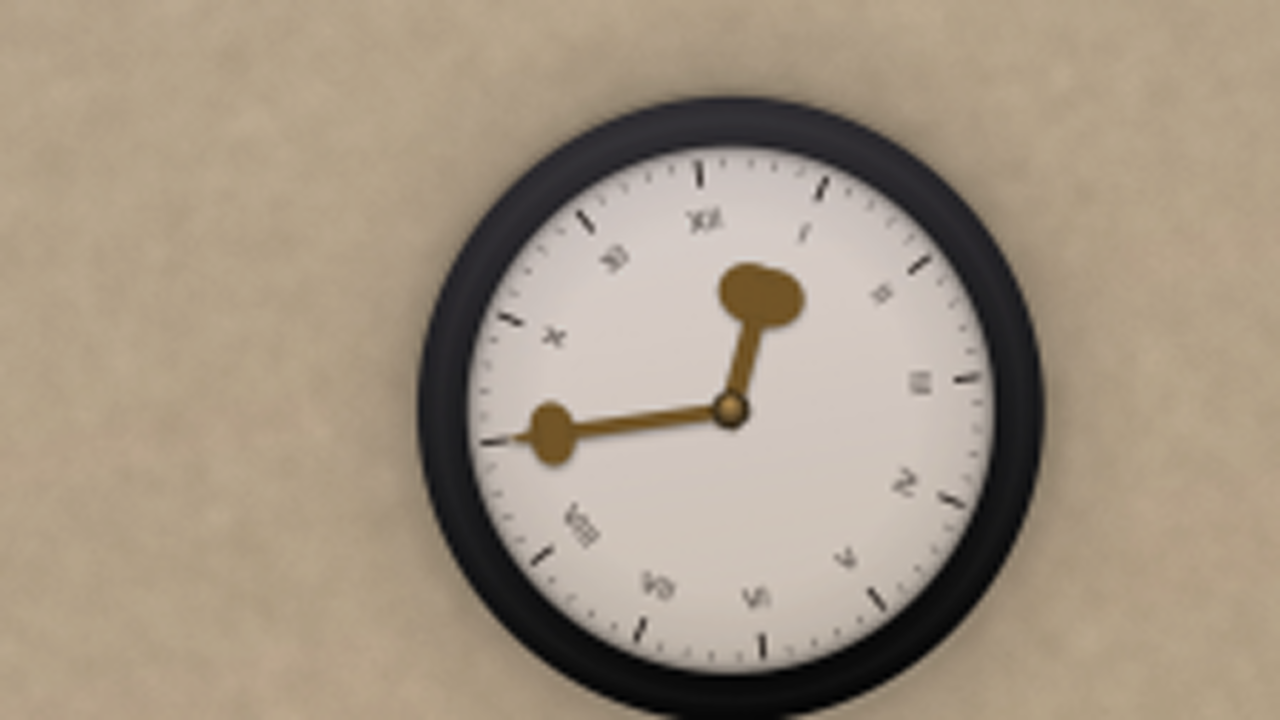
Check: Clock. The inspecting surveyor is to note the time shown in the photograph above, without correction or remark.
12:45
